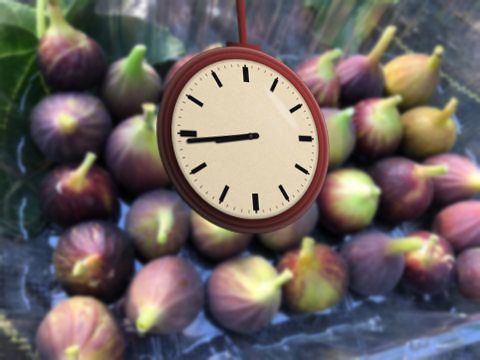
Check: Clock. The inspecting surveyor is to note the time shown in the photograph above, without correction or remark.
8:44
